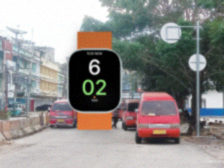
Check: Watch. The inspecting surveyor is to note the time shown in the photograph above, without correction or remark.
6:02
